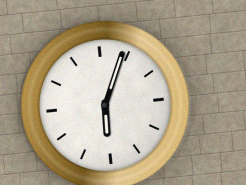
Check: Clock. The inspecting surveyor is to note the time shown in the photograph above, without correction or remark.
6:04
